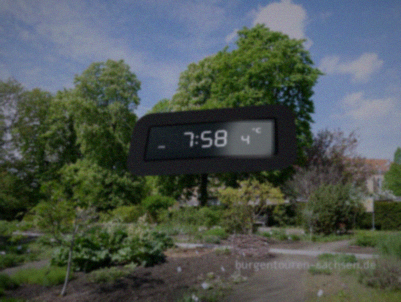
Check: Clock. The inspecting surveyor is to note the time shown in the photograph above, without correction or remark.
7:58
